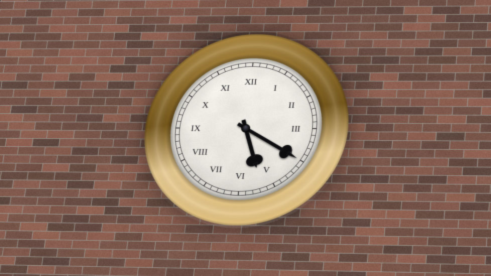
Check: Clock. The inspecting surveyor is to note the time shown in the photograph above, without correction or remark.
5:20
